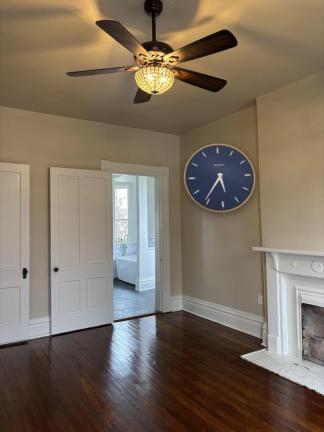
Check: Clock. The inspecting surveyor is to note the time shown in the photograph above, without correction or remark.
5:36
